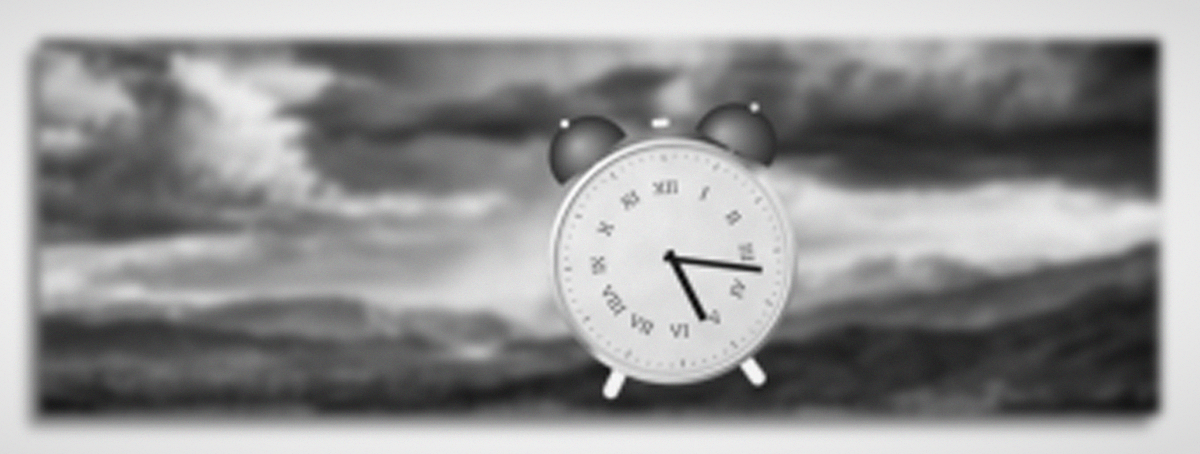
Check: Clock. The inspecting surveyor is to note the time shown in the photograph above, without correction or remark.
5:17
